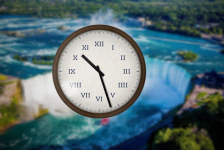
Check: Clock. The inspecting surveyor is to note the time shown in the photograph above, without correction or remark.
10:27
